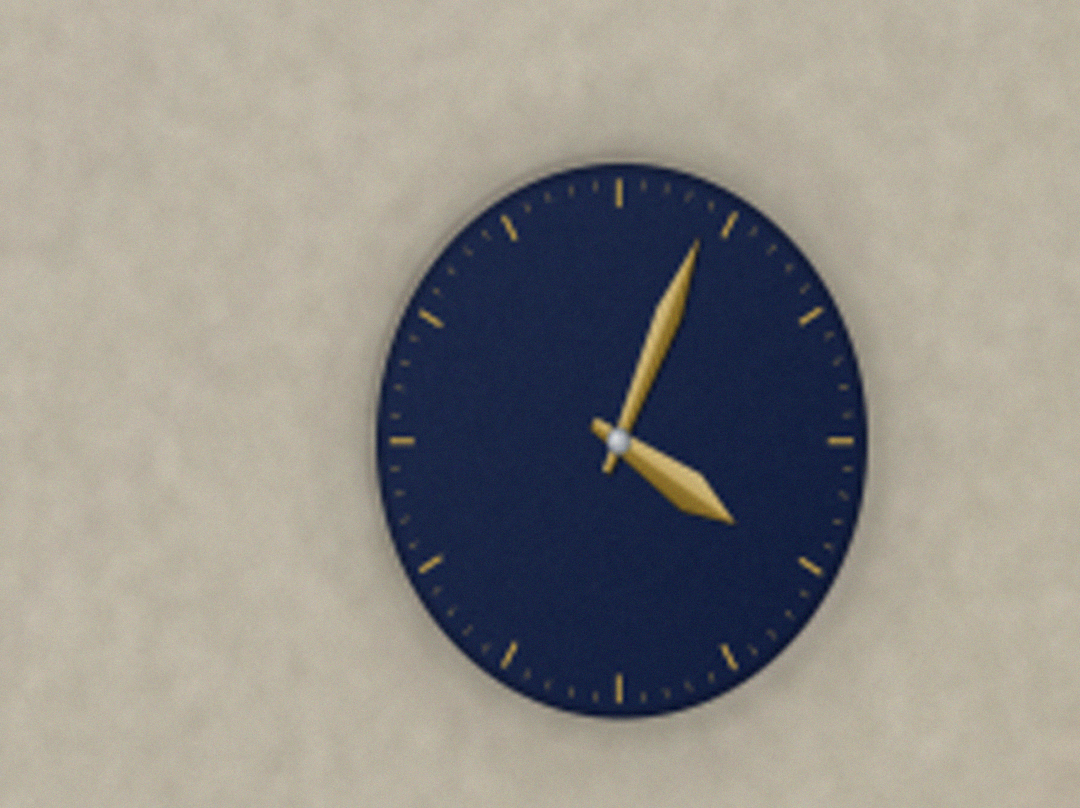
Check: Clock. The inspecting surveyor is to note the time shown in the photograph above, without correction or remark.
4:04
